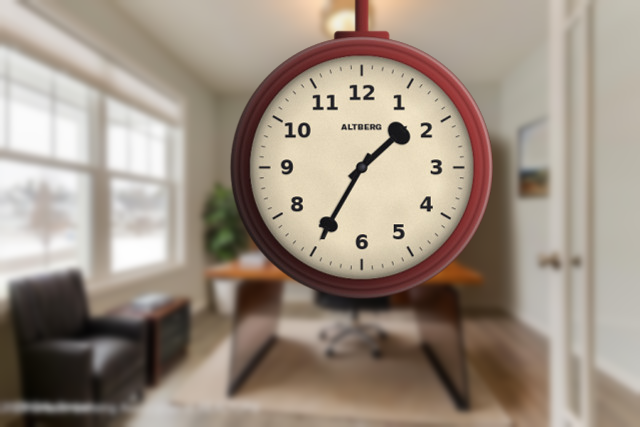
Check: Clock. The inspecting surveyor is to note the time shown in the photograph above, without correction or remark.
1:35
